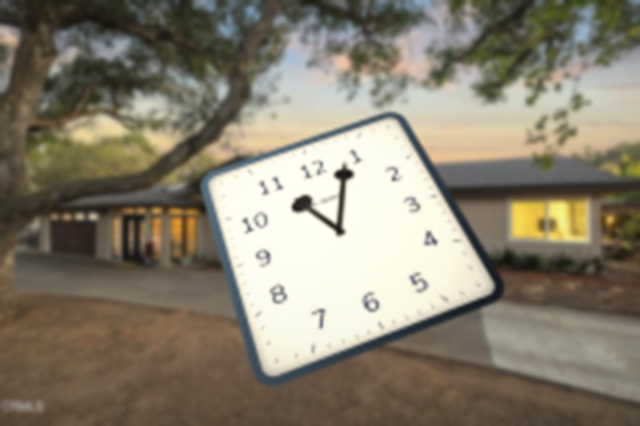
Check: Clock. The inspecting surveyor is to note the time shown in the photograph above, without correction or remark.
11:04
